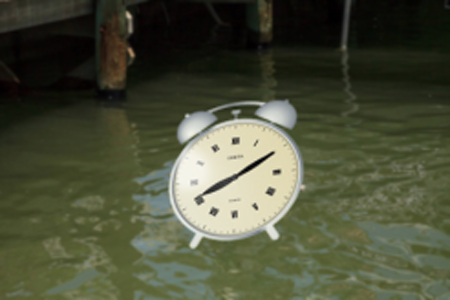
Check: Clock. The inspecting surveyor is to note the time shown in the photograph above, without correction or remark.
8:10
